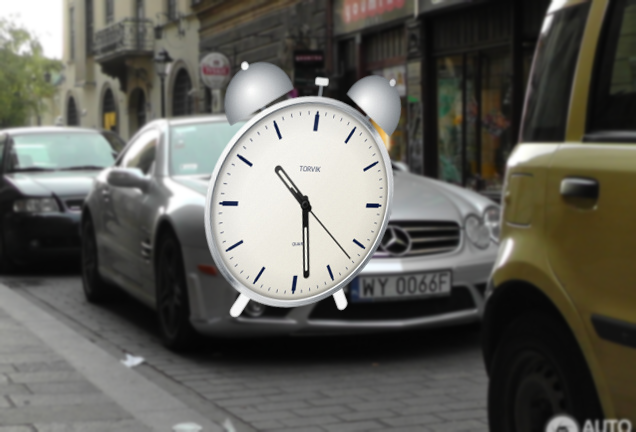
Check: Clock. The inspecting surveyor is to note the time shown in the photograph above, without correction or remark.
10:28:22
